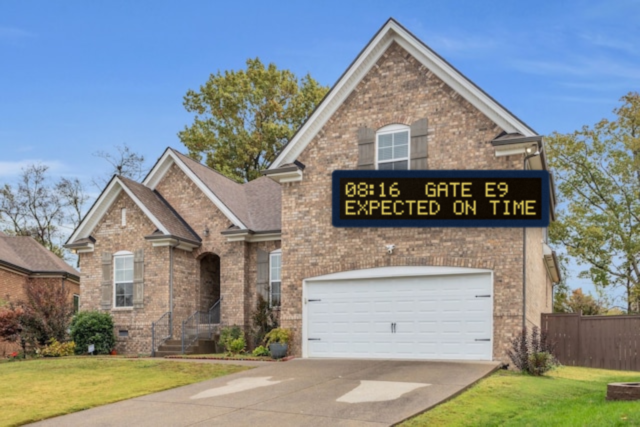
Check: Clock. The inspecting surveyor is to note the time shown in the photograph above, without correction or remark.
8:16
